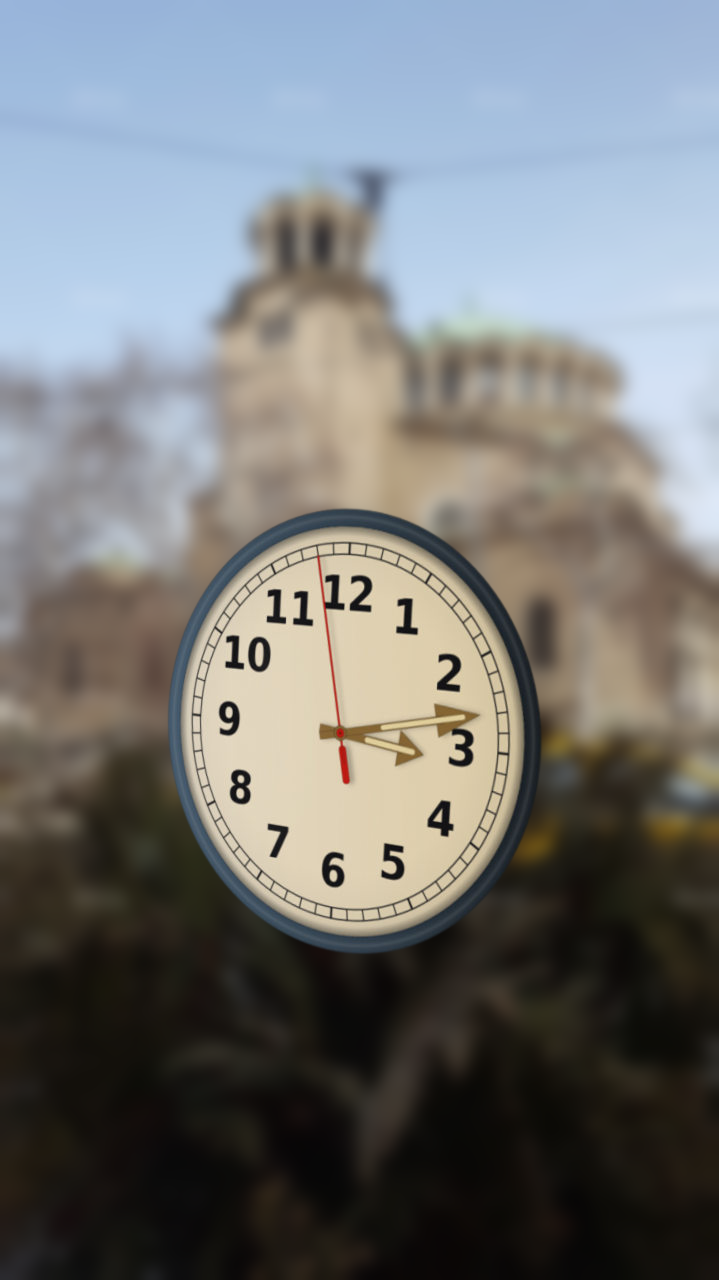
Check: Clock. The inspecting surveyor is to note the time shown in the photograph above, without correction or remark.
3:12:58
